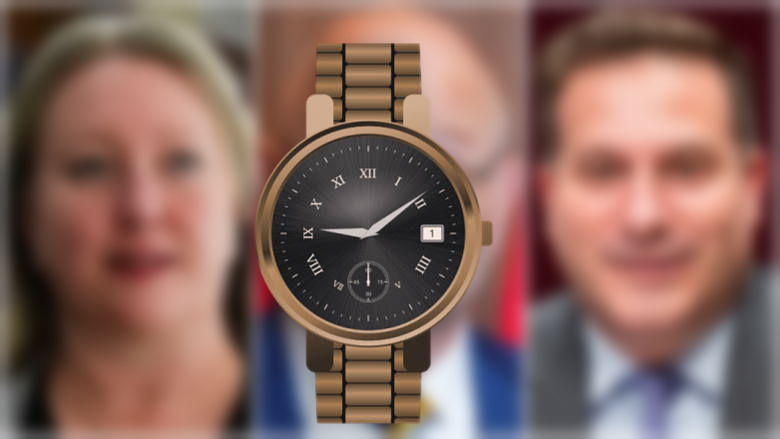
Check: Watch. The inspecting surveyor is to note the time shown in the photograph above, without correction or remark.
9:09
